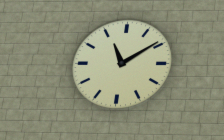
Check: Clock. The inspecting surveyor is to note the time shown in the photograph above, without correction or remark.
11:09
